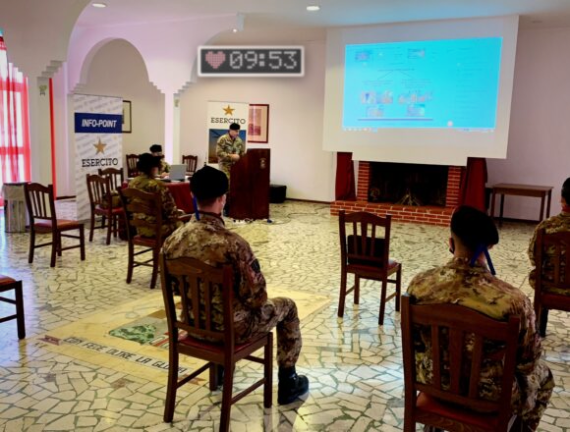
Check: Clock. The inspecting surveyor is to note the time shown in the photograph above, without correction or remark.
9:53
